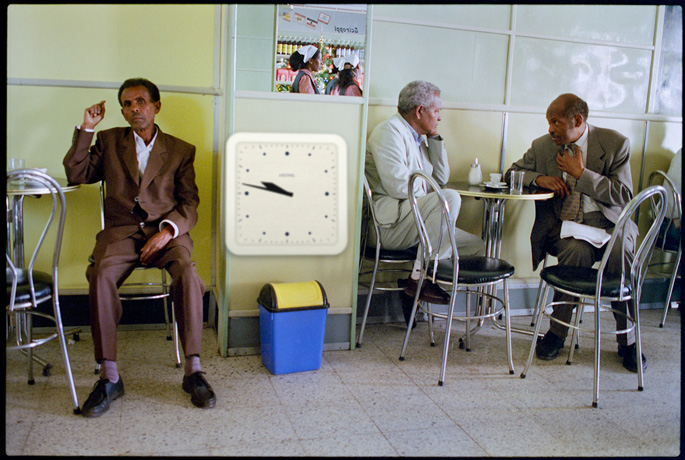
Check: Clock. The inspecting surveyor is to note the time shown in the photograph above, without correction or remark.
9:47
